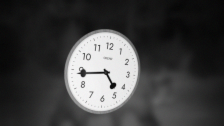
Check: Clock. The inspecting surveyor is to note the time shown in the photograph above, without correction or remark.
4:44
